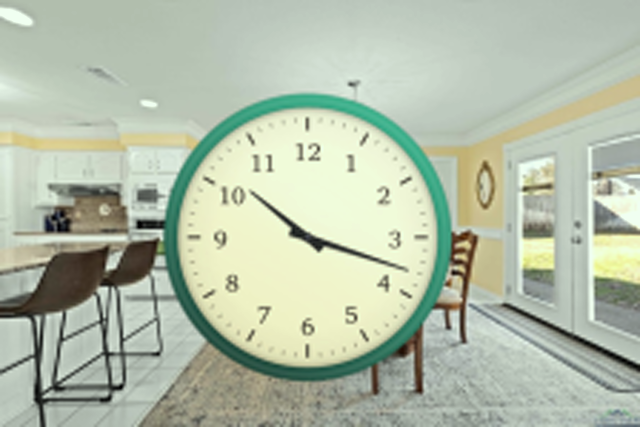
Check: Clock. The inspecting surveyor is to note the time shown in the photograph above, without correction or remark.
10:18
